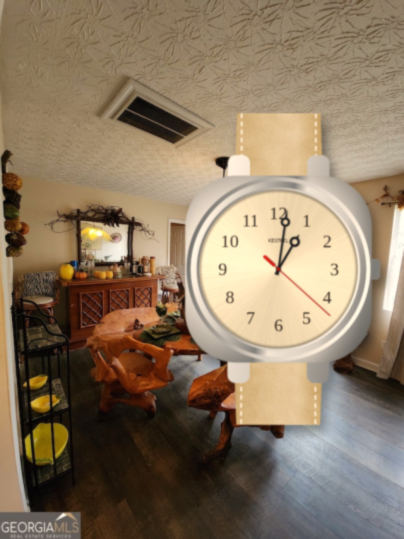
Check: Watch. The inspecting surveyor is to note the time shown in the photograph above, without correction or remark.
1:01:22
